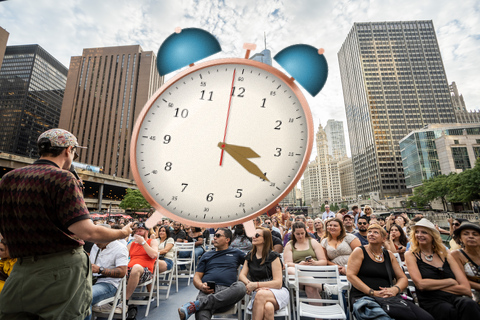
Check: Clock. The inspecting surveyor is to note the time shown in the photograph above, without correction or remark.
3:19:59
